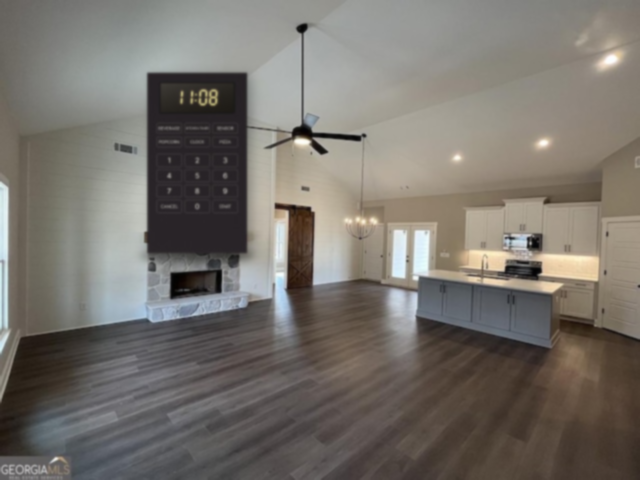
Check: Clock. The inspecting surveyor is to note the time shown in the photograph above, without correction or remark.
11:08
